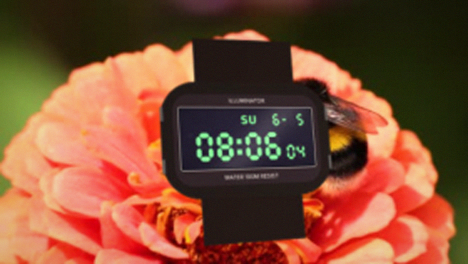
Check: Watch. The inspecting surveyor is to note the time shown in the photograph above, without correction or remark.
8:06:04
